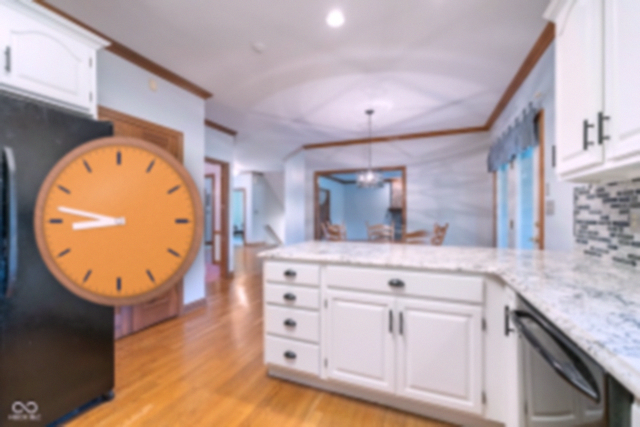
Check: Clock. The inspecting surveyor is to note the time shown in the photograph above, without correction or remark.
8:47
